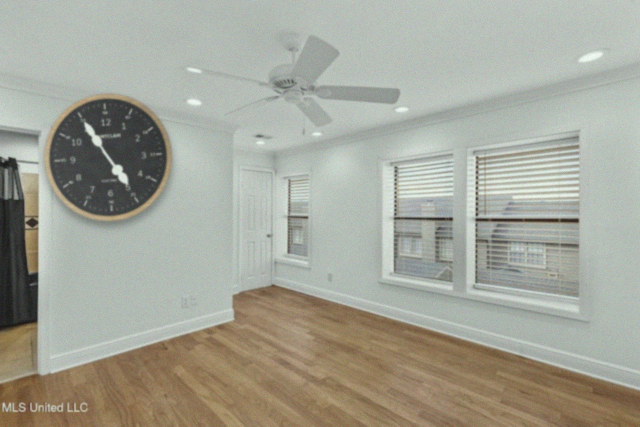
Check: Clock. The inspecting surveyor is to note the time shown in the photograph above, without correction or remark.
4:55
